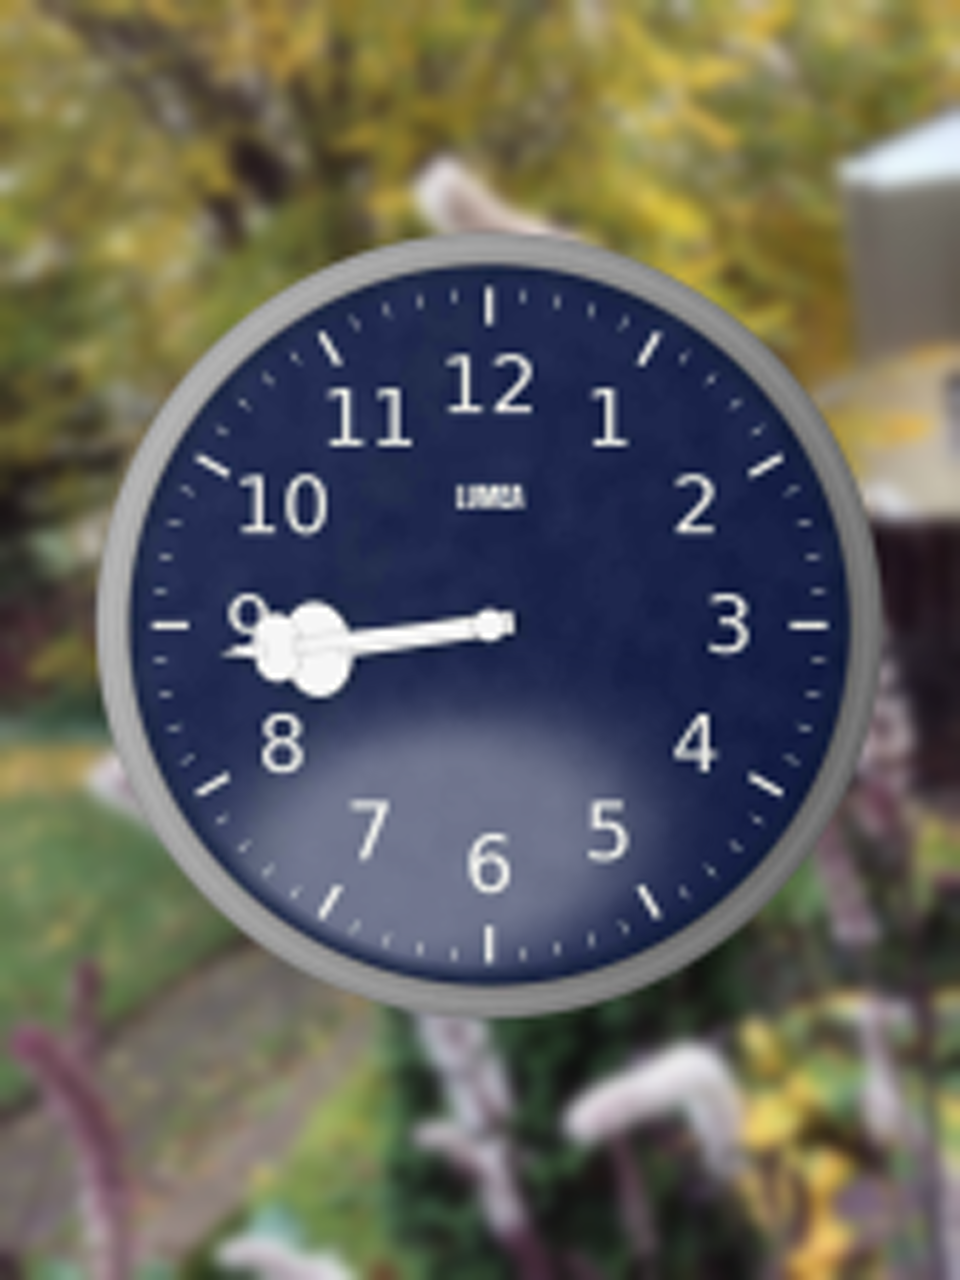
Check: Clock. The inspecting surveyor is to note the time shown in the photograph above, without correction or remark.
8:44
